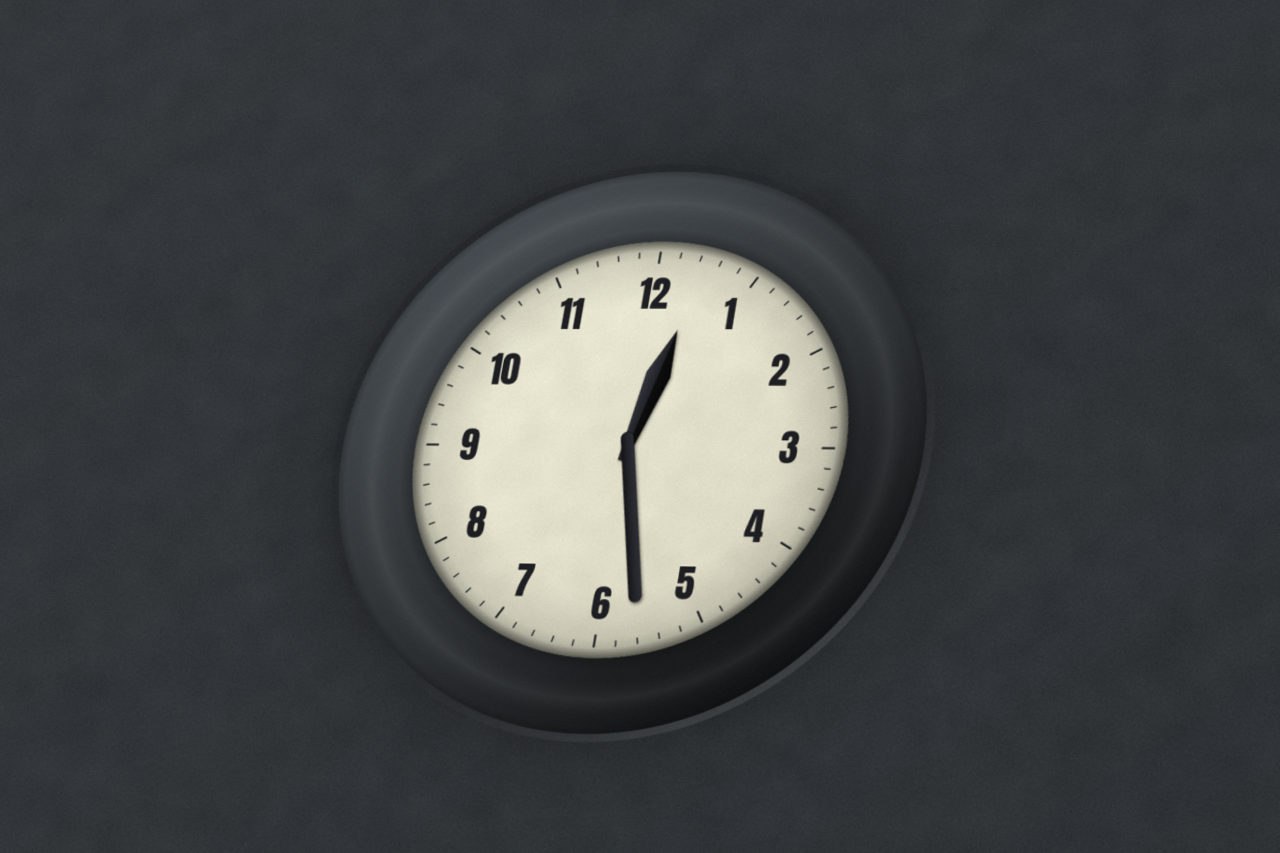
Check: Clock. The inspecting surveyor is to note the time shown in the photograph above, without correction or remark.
12:28
